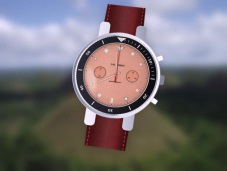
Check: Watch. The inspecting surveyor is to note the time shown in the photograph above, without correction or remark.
7:59
